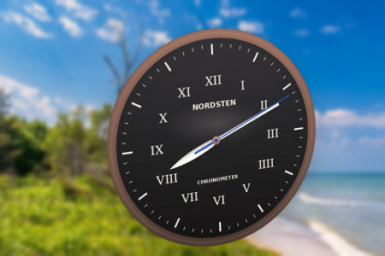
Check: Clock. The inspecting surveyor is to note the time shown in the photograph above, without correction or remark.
8:11:11
